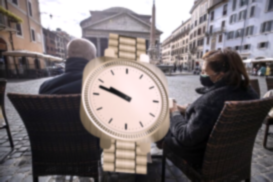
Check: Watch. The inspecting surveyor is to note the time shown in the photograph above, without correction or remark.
9:48
